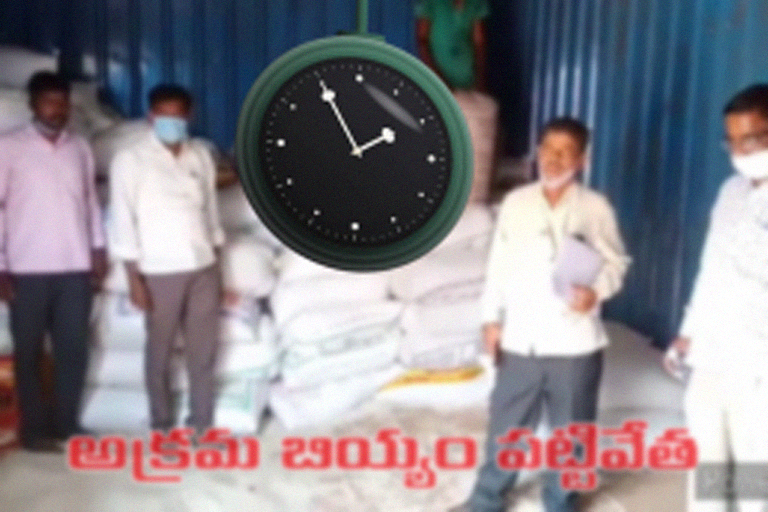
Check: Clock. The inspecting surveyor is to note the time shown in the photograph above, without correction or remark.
1:55
